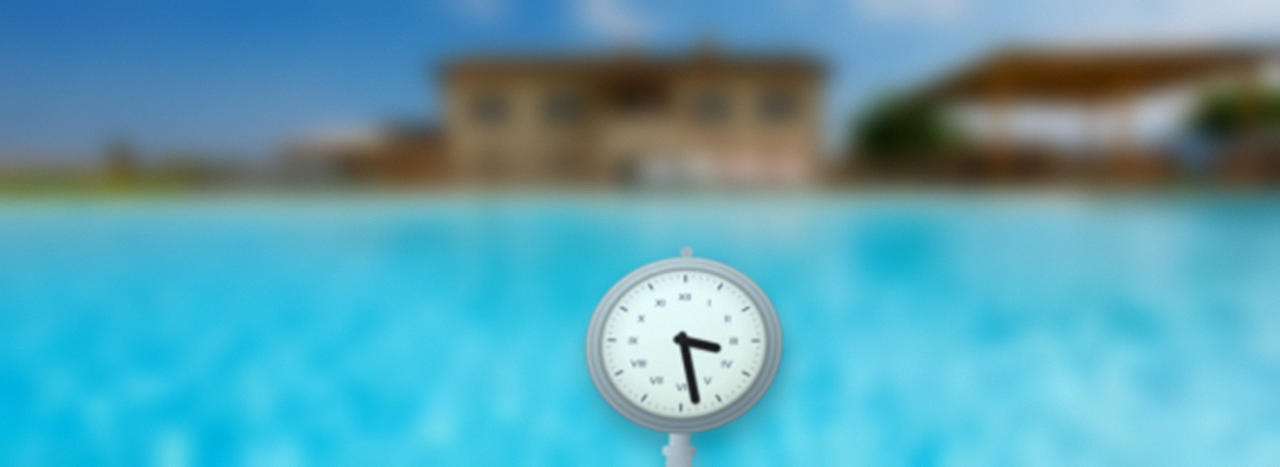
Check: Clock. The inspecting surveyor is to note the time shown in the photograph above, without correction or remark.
3:28
